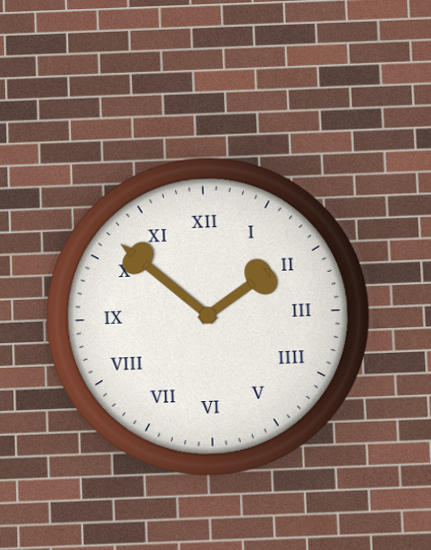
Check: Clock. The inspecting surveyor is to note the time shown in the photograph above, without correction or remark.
1:52
